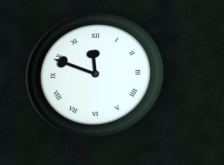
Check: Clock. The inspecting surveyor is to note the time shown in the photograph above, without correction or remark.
11:49
